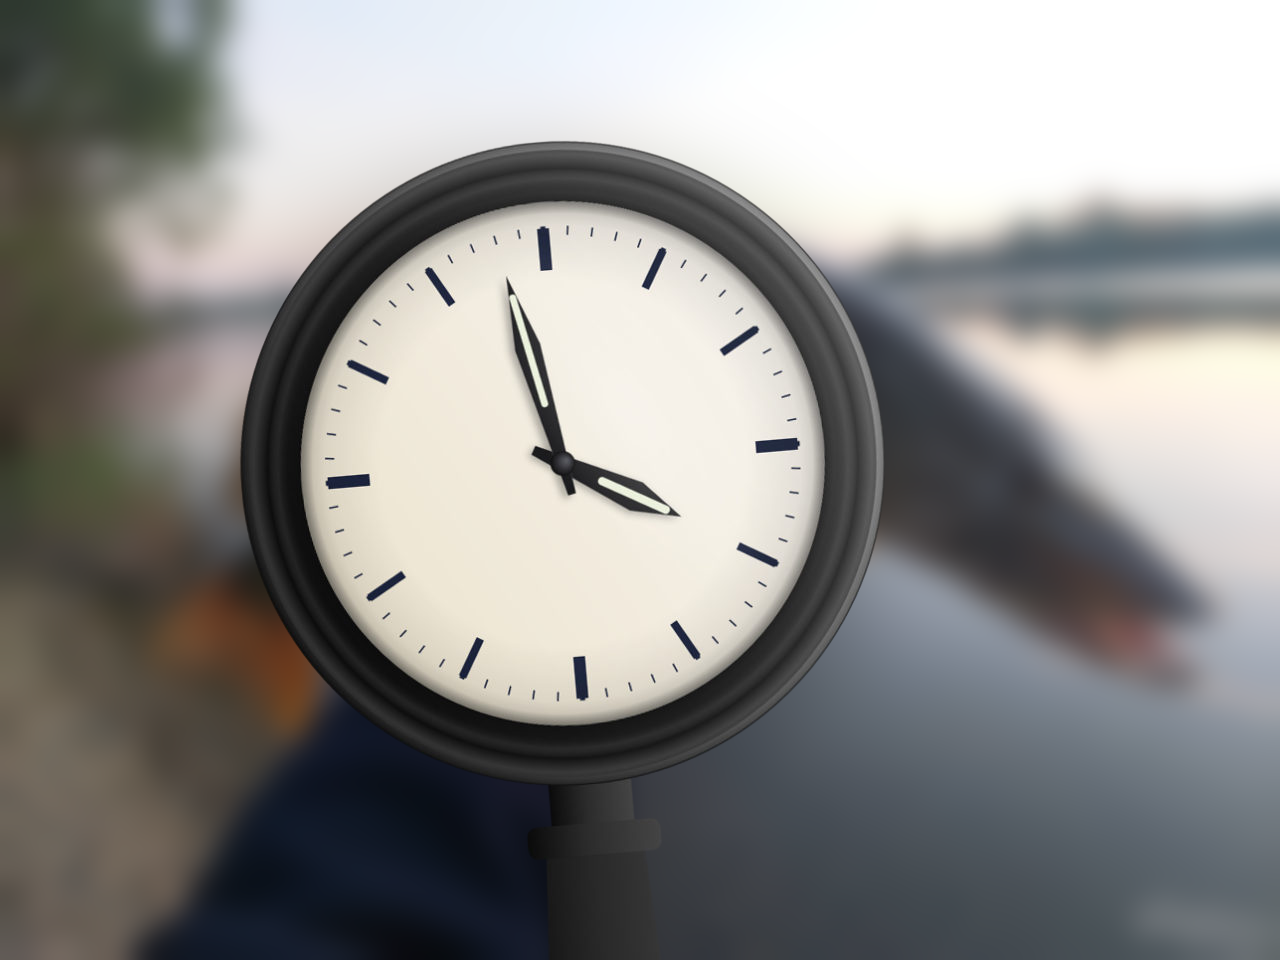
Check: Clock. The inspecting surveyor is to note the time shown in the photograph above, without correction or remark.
3:58
